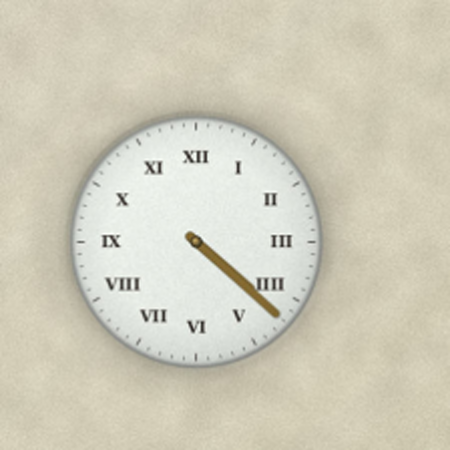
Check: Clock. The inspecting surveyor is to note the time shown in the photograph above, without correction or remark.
4:22
